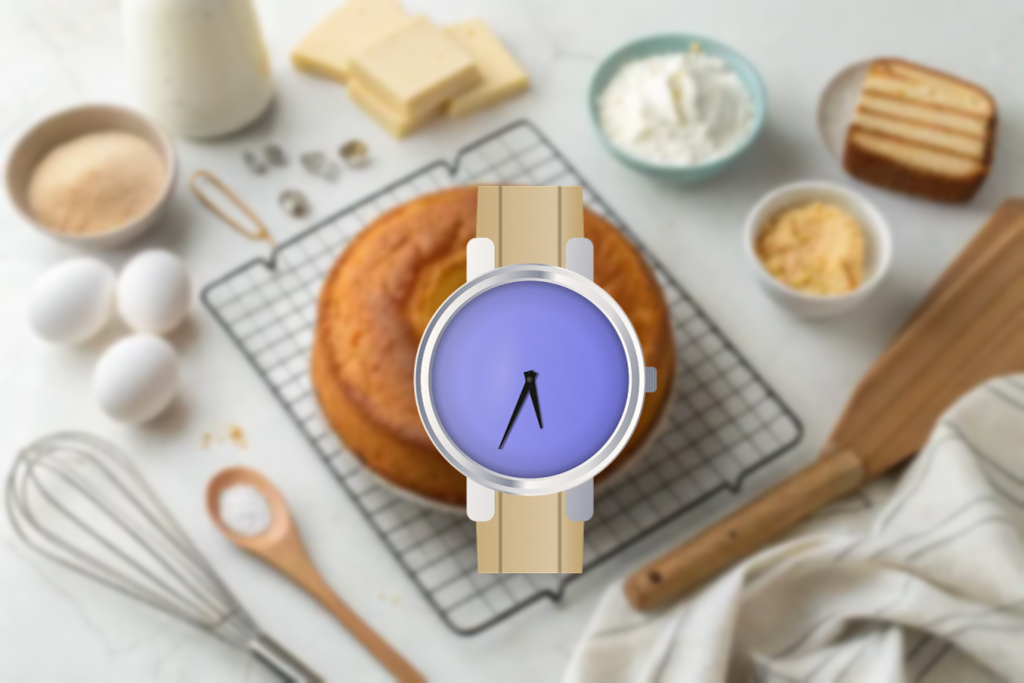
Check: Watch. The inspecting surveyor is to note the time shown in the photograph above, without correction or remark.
5:34
